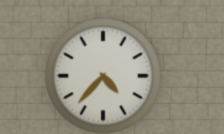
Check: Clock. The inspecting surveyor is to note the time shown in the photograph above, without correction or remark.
4:37
